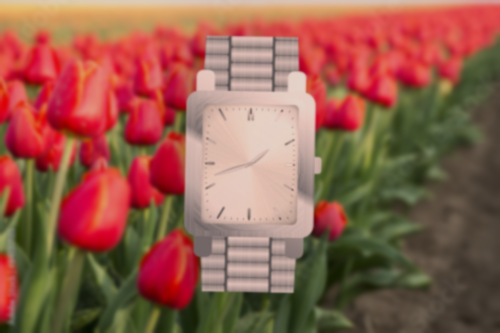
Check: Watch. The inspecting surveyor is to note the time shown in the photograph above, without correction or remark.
1:42
